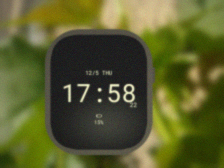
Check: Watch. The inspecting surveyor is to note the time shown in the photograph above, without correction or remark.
17:58
